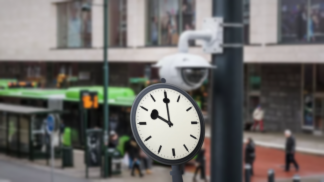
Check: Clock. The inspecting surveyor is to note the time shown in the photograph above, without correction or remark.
10:00
